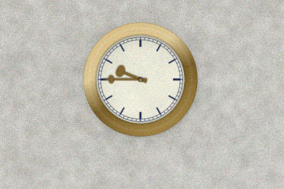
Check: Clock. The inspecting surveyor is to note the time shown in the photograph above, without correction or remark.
9:45
